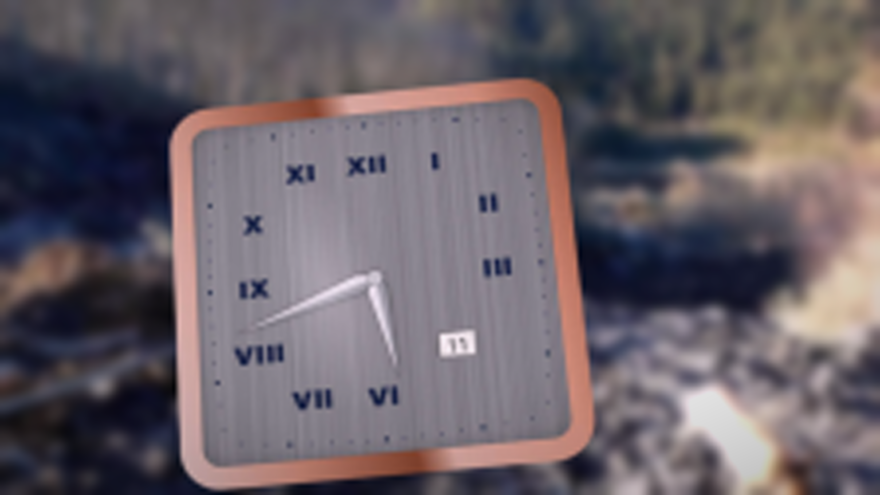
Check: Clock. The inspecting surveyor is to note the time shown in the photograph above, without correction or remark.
5:42
